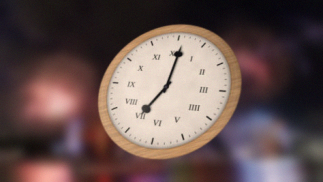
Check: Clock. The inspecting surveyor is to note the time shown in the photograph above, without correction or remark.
7:01
